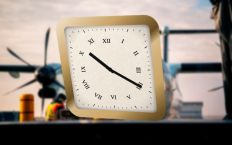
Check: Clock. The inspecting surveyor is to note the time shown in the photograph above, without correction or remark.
10:20
